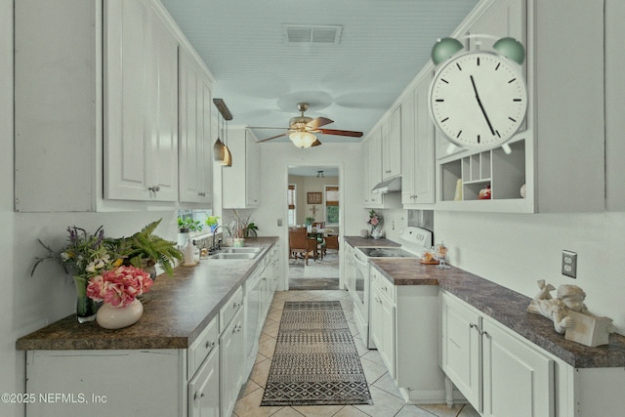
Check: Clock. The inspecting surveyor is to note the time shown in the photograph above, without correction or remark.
11:26
